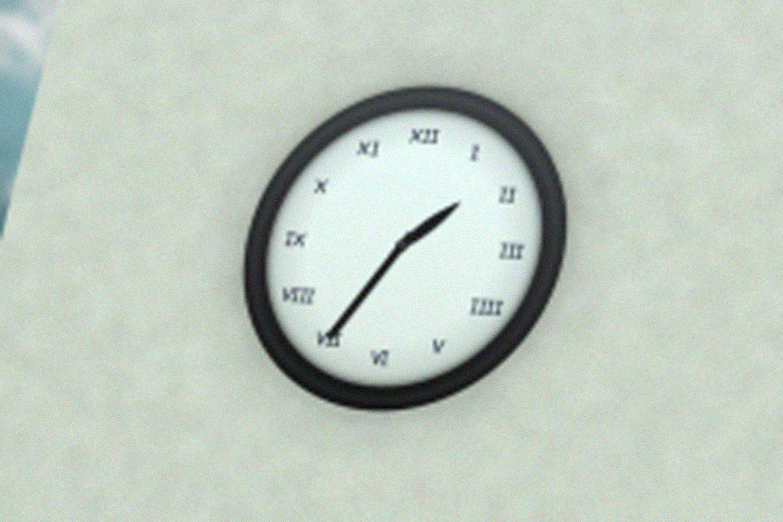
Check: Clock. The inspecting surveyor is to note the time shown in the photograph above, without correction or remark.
1:35
